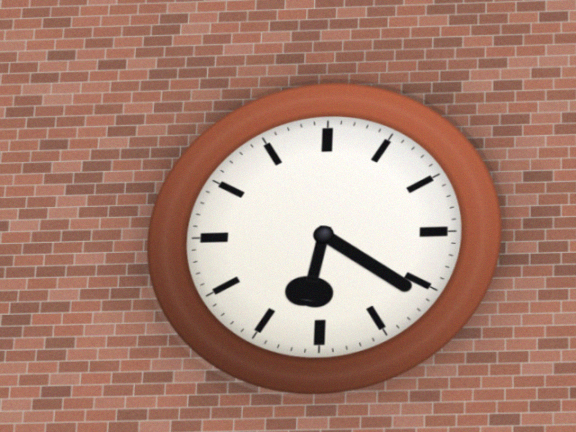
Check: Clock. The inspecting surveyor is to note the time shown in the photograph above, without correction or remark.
6:21
